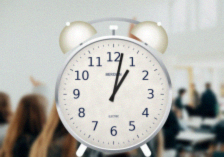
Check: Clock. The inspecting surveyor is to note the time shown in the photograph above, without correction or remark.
1:02
